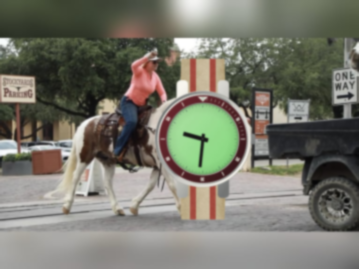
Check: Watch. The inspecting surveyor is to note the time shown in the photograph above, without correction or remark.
9:31
